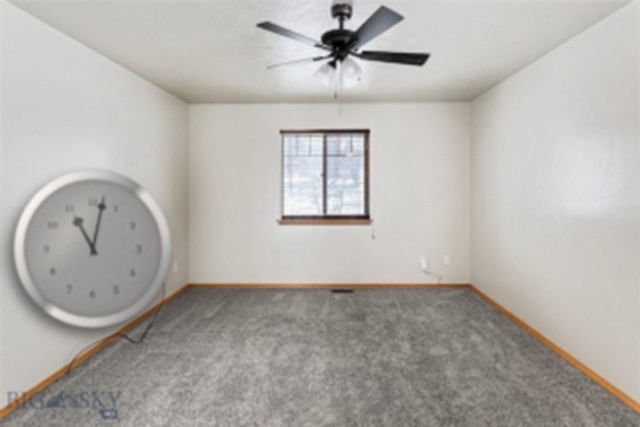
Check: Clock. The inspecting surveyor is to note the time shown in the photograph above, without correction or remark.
11:02
